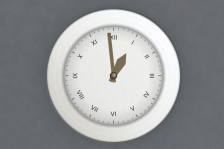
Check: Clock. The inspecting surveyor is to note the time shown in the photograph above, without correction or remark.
12:59
